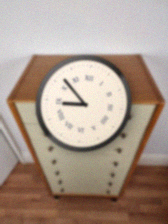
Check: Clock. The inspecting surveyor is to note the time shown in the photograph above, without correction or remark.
8:52
